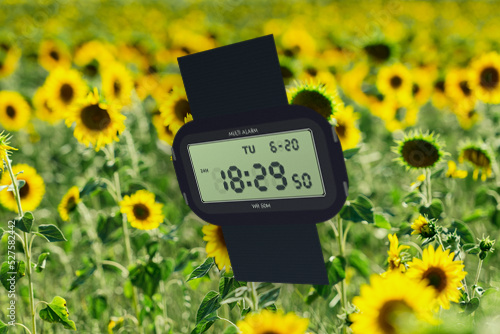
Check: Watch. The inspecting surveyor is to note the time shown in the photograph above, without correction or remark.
18:29:50
